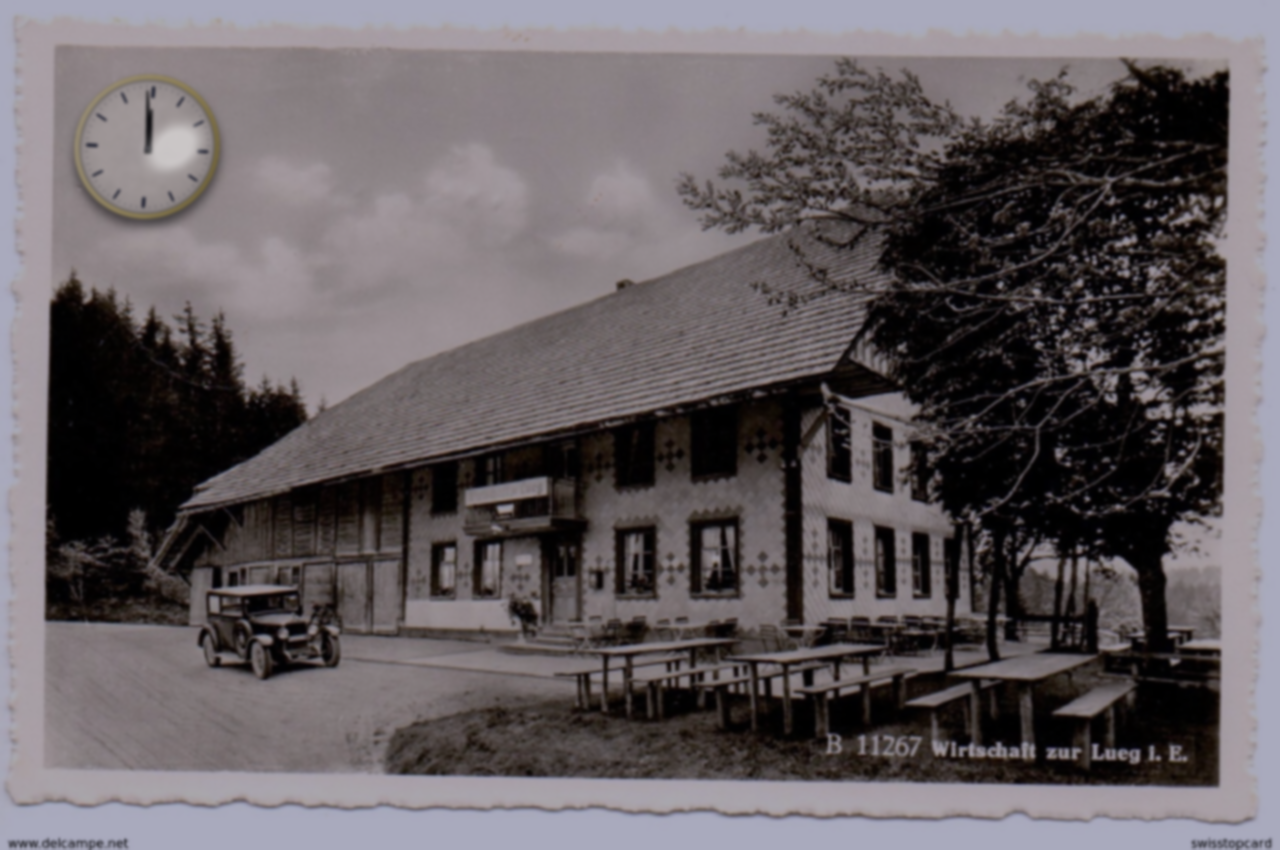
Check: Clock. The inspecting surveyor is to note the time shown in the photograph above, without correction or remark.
11:59
